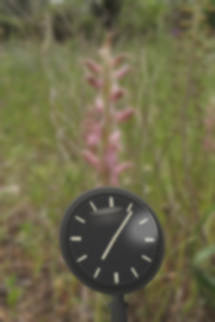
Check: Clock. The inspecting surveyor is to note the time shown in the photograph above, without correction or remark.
7:06
